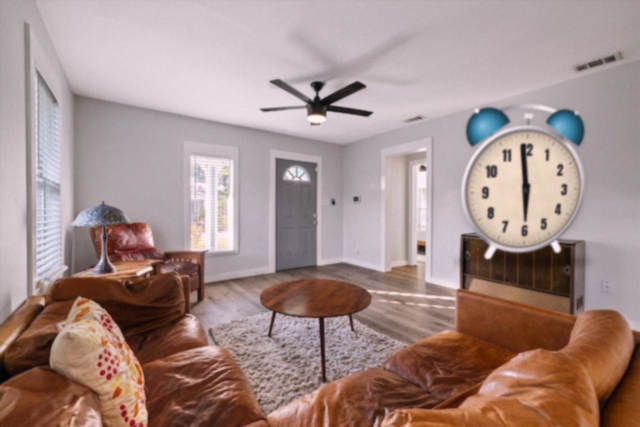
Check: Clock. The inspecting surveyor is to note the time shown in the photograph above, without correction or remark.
5:59
